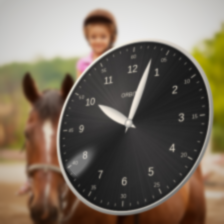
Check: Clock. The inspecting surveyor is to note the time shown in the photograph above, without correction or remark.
10:03
